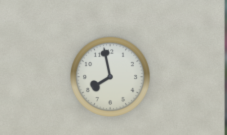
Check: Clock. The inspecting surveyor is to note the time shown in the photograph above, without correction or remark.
7:58
